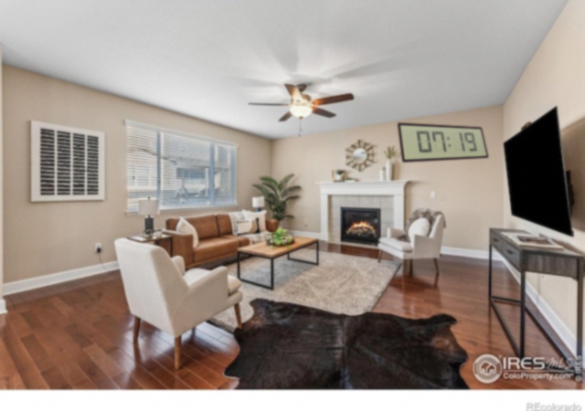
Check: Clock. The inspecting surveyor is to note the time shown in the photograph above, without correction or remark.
7:19
